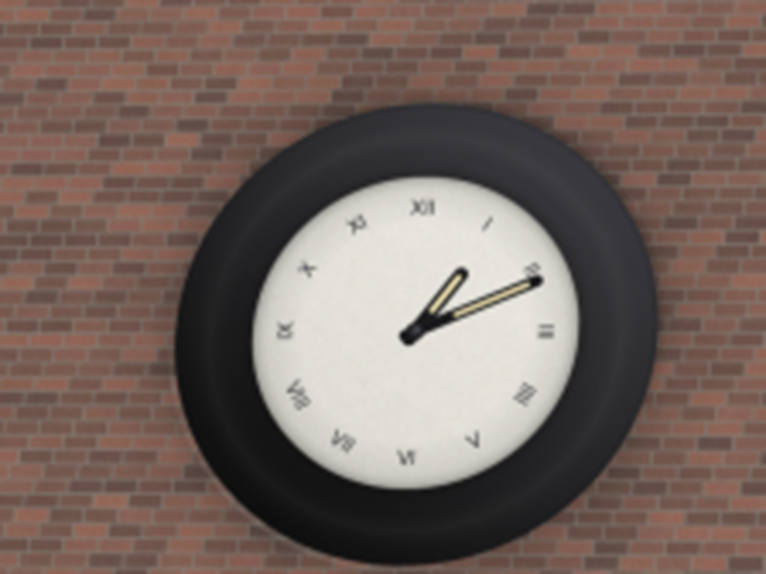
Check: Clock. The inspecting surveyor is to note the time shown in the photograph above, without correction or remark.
1:11
